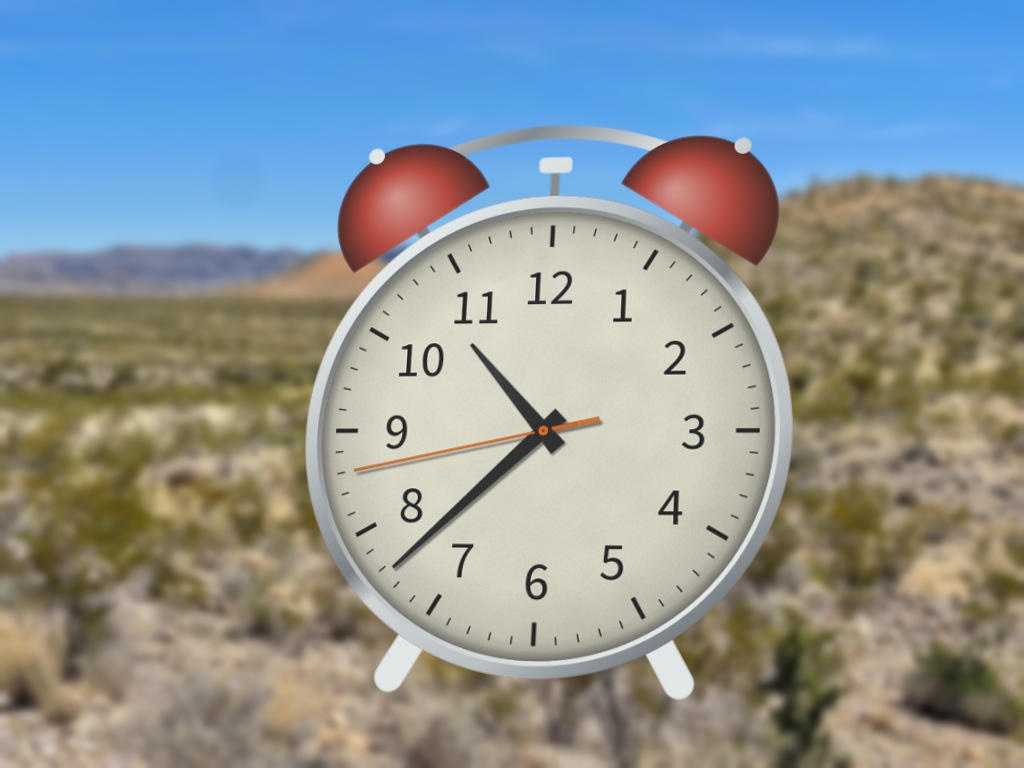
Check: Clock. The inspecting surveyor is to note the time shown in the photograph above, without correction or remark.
10:37:43
